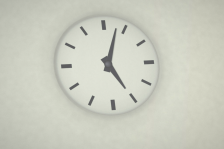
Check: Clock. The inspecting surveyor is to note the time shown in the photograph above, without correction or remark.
5:03
